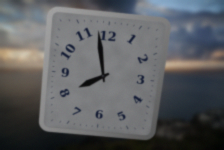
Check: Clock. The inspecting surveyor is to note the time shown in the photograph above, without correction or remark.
7:58
